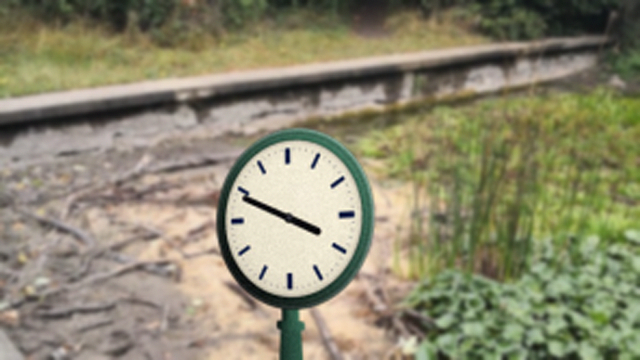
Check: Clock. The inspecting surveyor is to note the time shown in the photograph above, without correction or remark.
3:49
